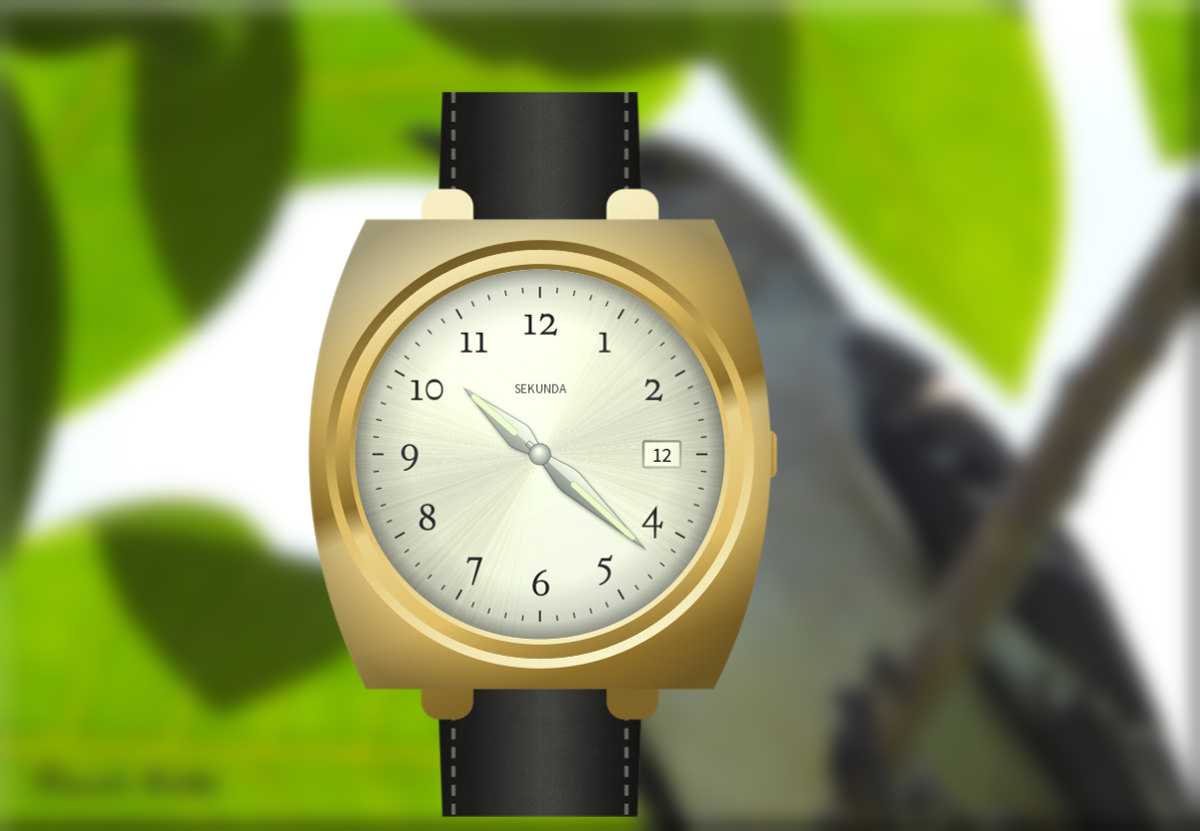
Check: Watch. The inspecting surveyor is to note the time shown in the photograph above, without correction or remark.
10:22
